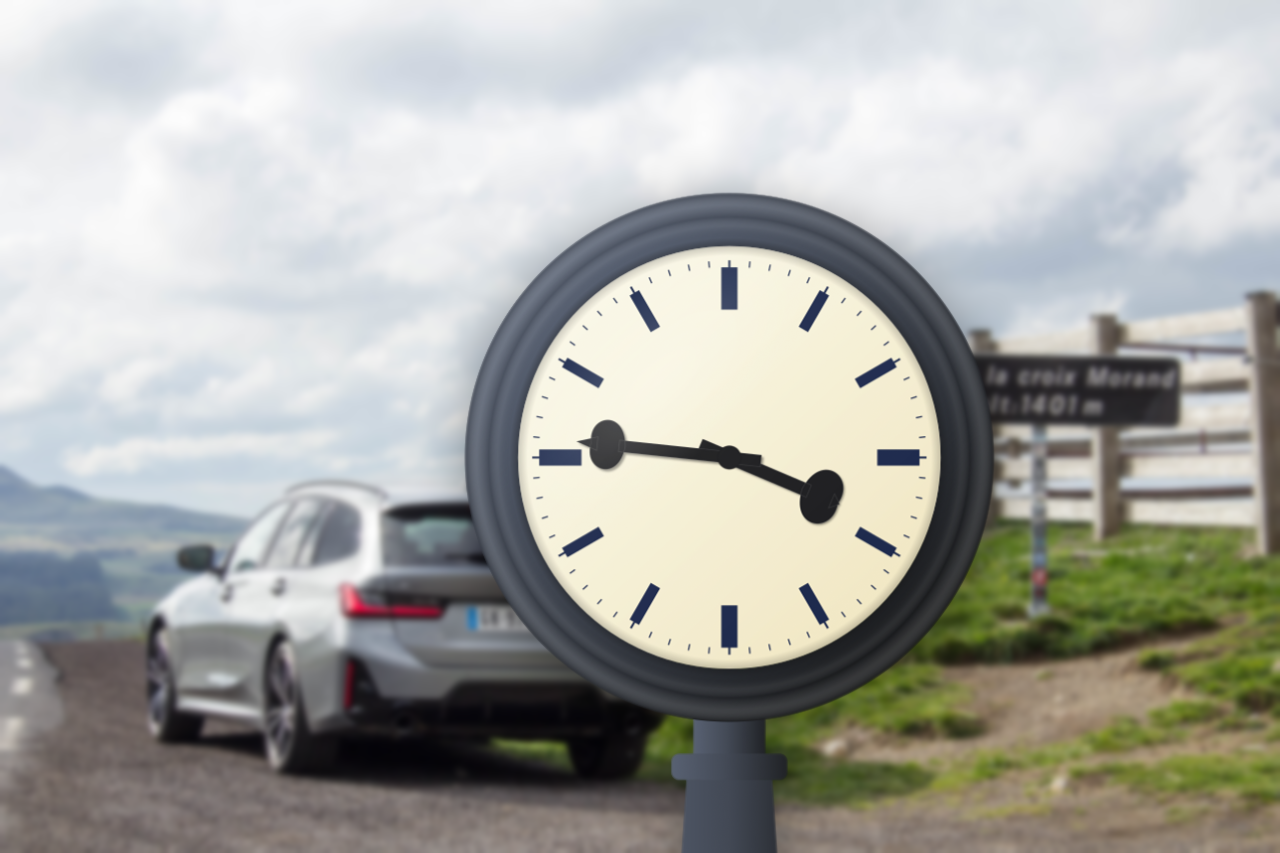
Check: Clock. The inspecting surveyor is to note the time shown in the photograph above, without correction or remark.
3:46
